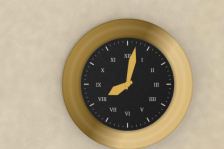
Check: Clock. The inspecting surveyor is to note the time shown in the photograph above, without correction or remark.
8:02
